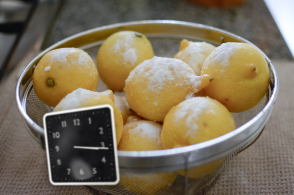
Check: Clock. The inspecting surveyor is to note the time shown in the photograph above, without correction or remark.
3:16
